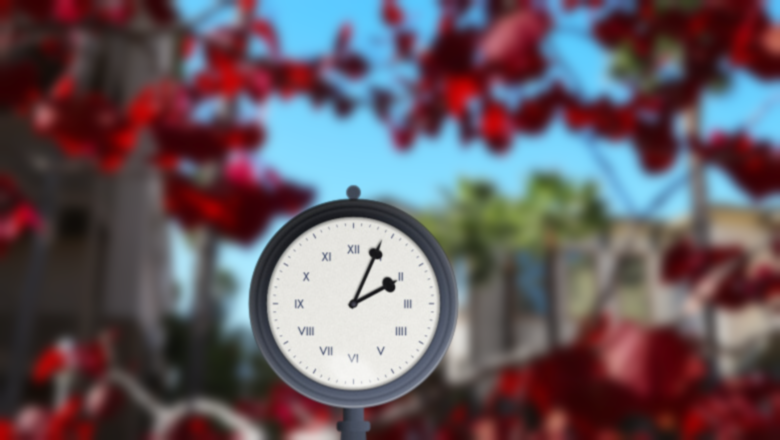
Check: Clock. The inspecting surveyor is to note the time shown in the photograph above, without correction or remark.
2:04
